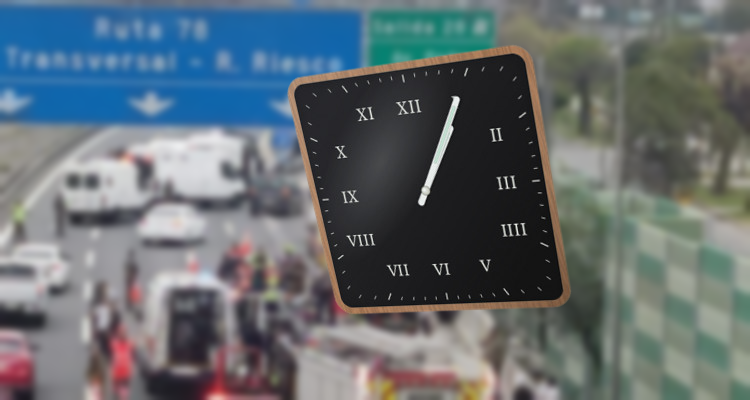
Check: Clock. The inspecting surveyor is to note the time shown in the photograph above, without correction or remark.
1:05
